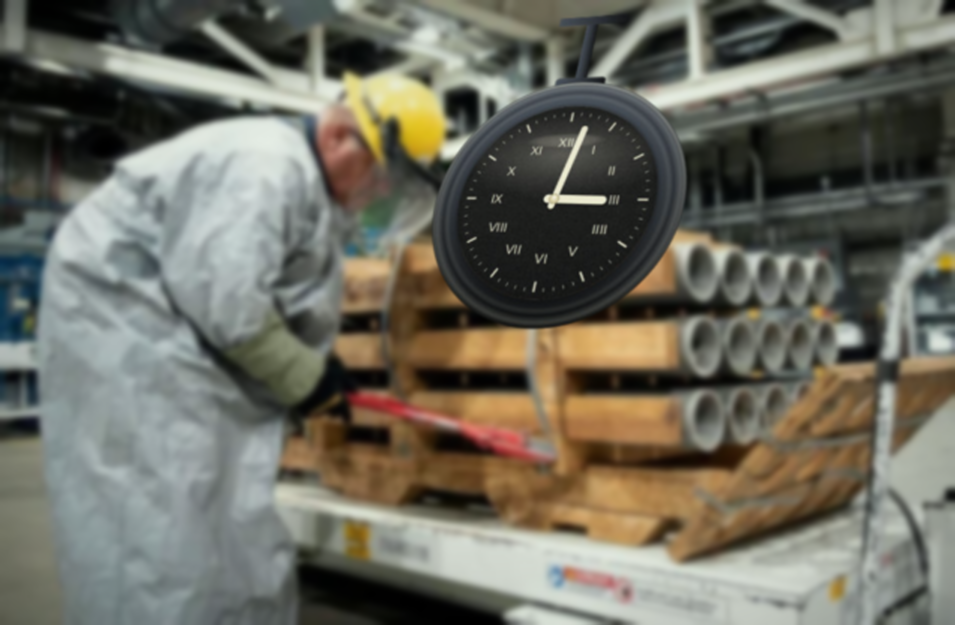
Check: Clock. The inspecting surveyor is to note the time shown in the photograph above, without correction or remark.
3:02
